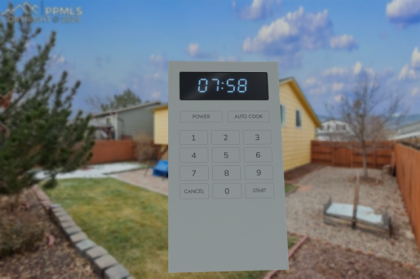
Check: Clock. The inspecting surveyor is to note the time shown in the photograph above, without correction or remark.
7:58
